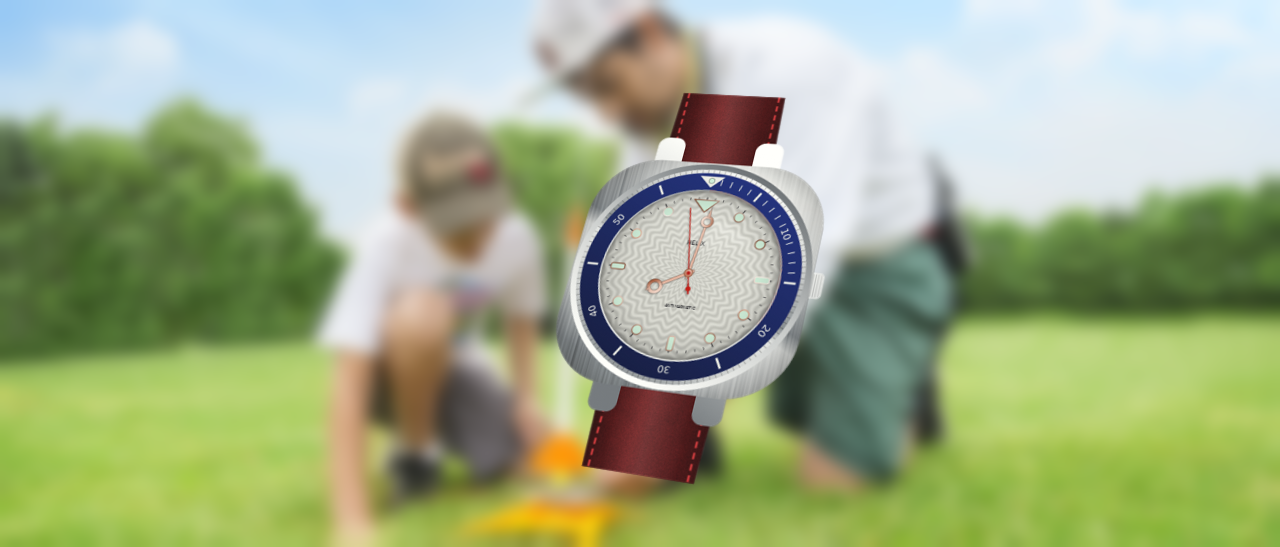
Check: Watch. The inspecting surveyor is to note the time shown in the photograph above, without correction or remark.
8:00:58
